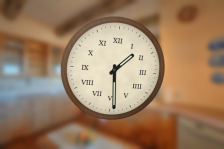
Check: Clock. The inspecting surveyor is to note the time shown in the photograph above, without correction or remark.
1:29
